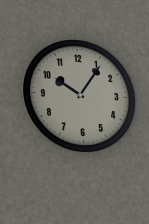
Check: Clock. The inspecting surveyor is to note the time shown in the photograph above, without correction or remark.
10:06
